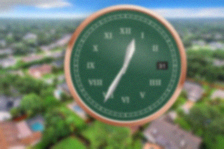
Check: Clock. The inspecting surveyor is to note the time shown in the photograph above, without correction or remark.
12:35
